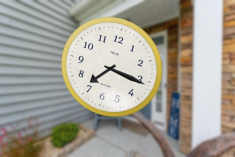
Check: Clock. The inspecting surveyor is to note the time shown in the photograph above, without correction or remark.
7:16
